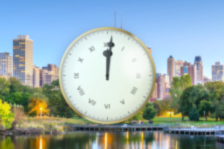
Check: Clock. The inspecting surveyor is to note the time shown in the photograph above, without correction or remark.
12:01
